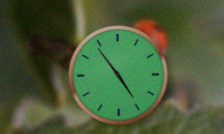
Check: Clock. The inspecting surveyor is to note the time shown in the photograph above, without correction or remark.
4:54
